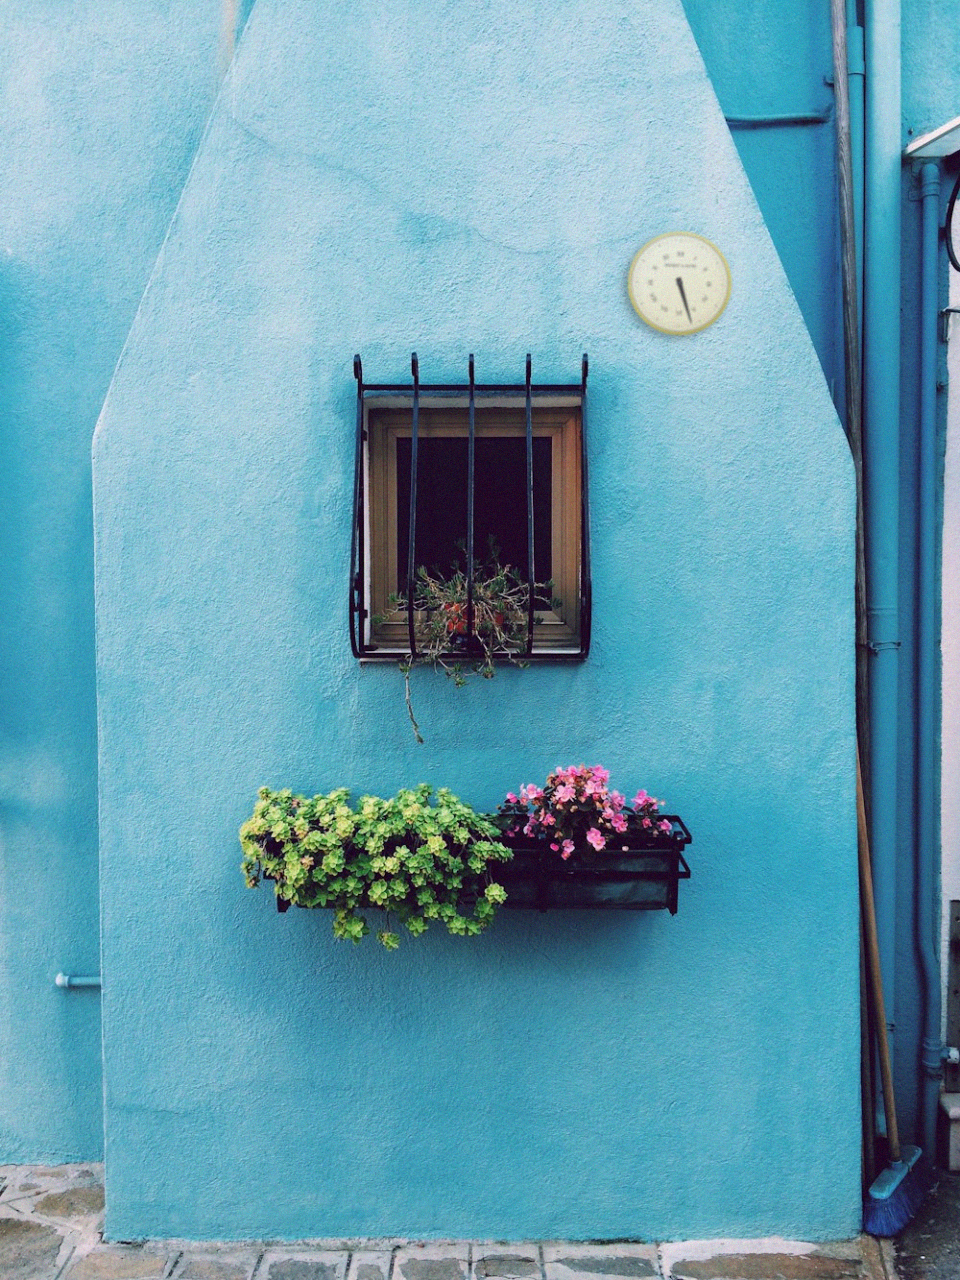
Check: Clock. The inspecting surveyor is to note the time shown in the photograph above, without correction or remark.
5:27
